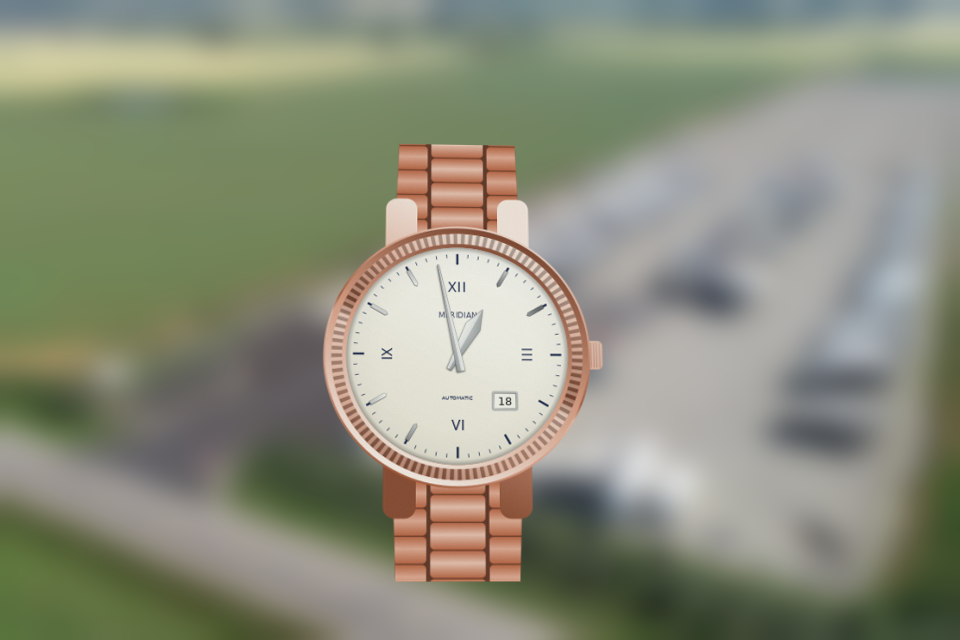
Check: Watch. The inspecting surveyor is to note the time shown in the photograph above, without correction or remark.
12:58
